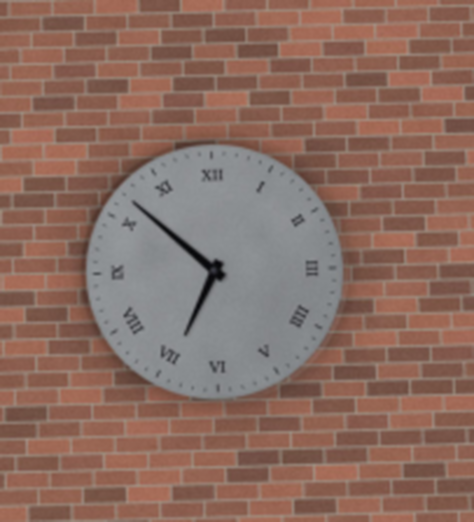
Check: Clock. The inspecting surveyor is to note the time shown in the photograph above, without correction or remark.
6:52
